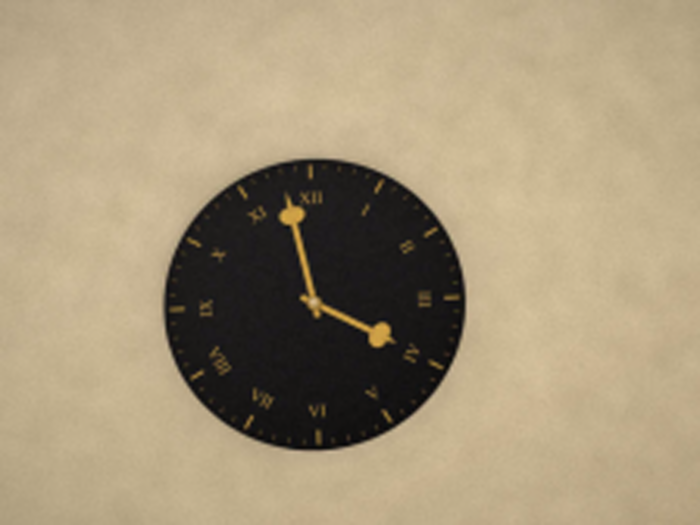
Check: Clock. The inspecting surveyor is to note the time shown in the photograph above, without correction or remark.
3:58
